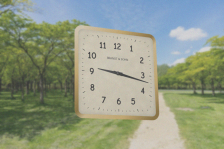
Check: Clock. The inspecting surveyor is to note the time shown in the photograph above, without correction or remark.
9:17
